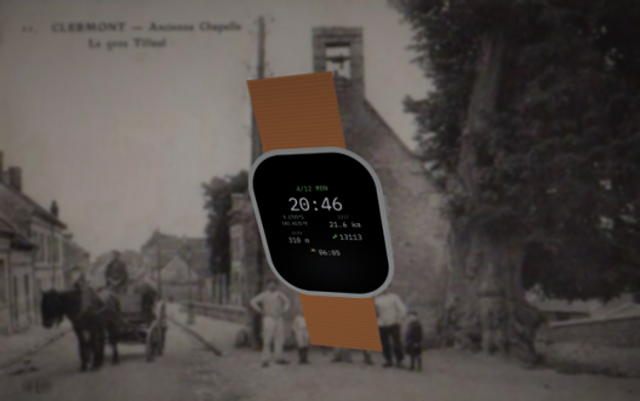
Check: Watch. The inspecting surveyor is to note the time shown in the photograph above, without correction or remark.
20:46
